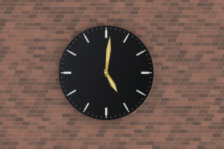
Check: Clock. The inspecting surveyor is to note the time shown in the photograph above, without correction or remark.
5:01
